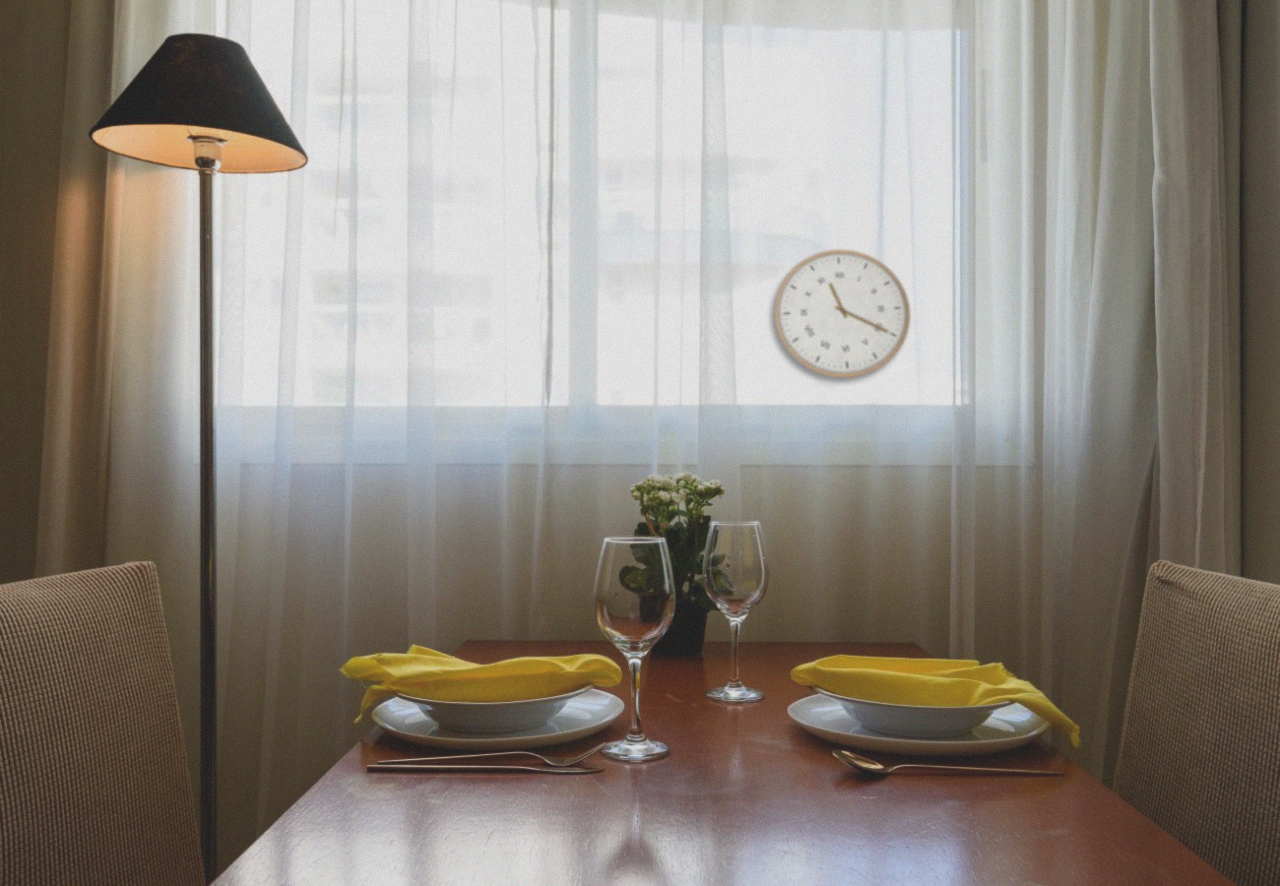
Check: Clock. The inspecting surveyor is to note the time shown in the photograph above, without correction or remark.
11:20
